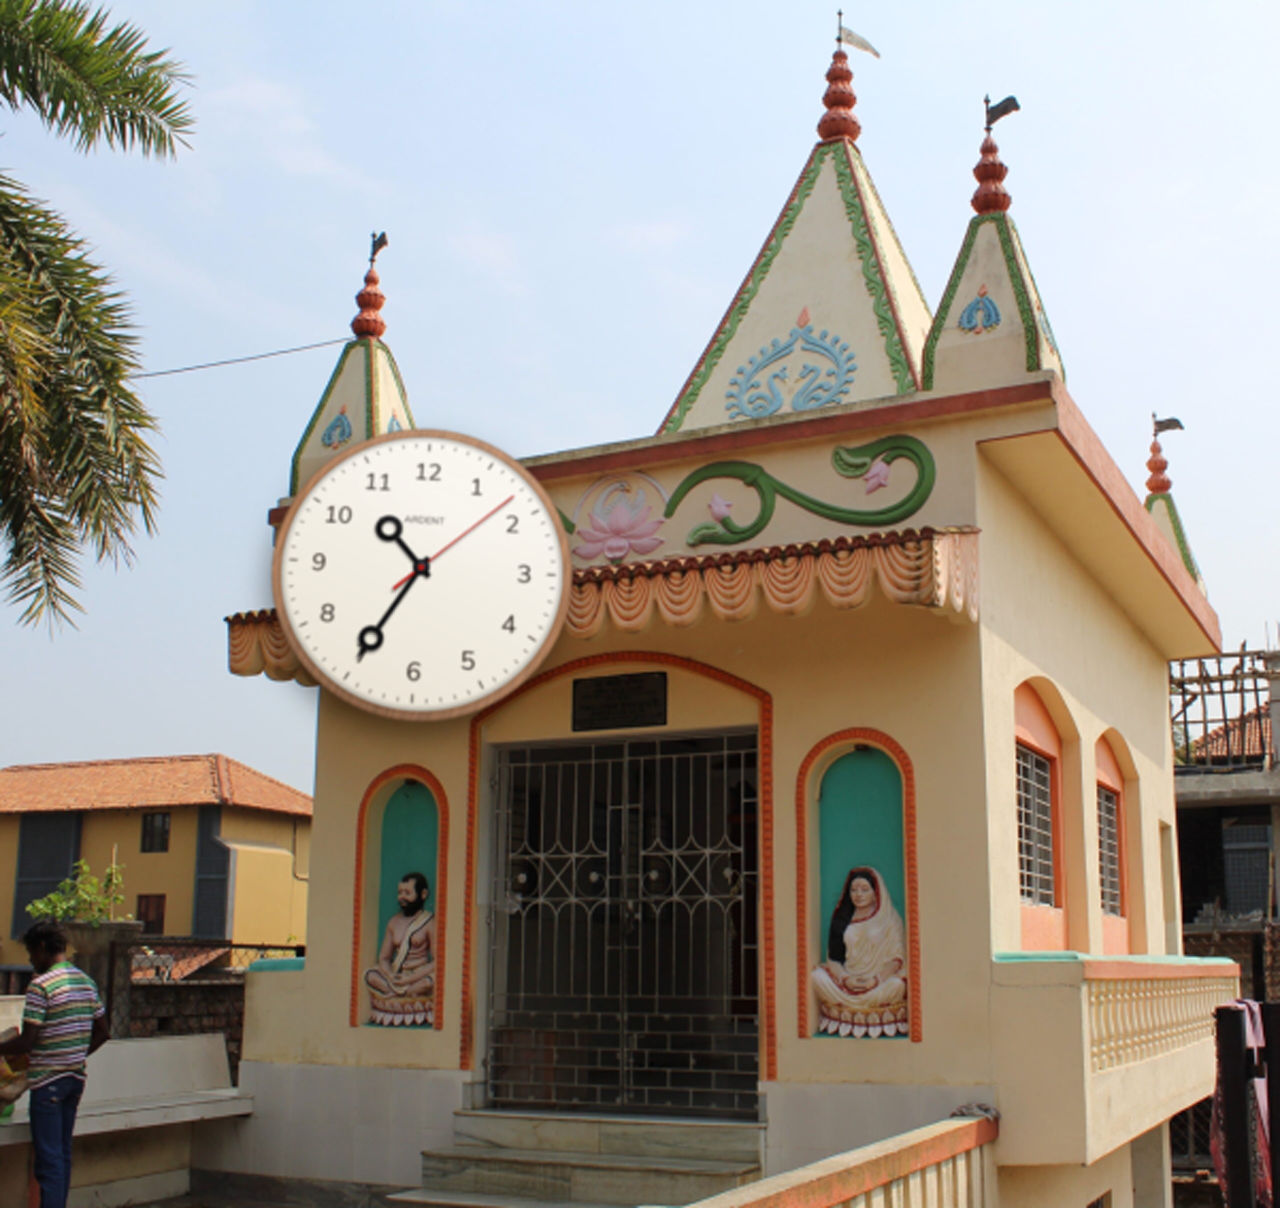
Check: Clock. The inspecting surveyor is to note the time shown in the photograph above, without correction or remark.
10:35:08
